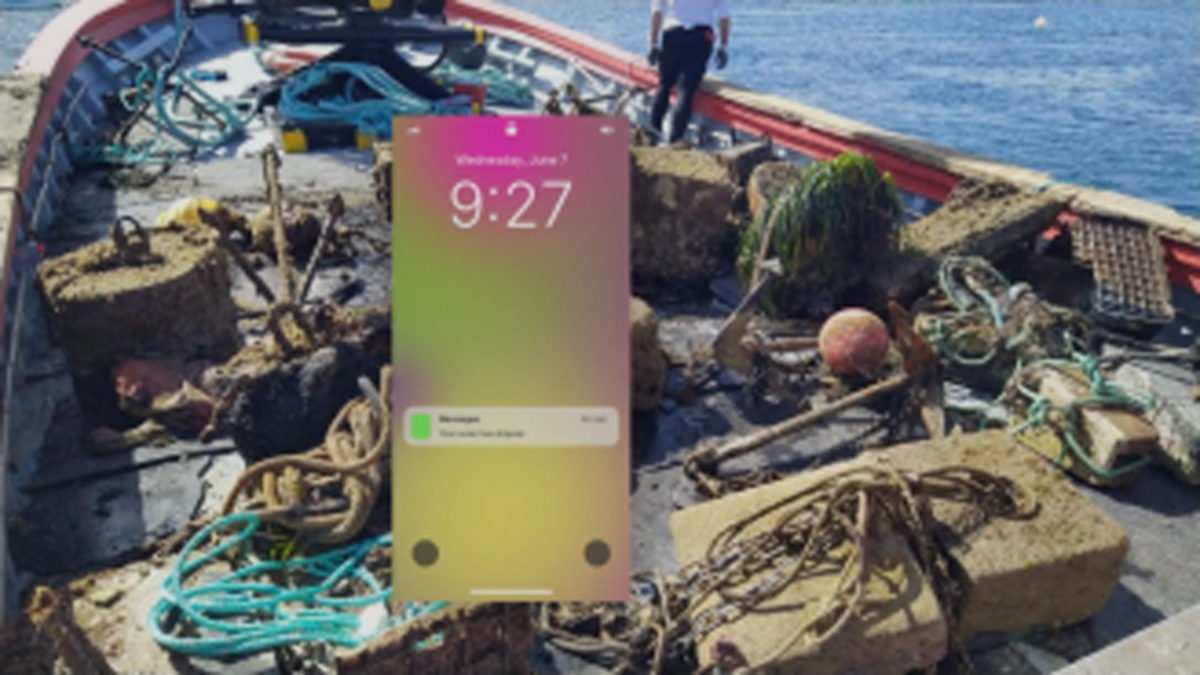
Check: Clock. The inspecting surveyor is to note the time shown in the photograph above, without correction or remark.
9:27
